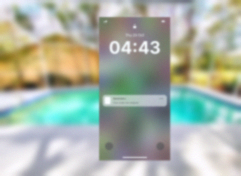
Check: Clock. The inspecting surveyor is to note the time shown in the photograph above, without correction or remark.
4:43
